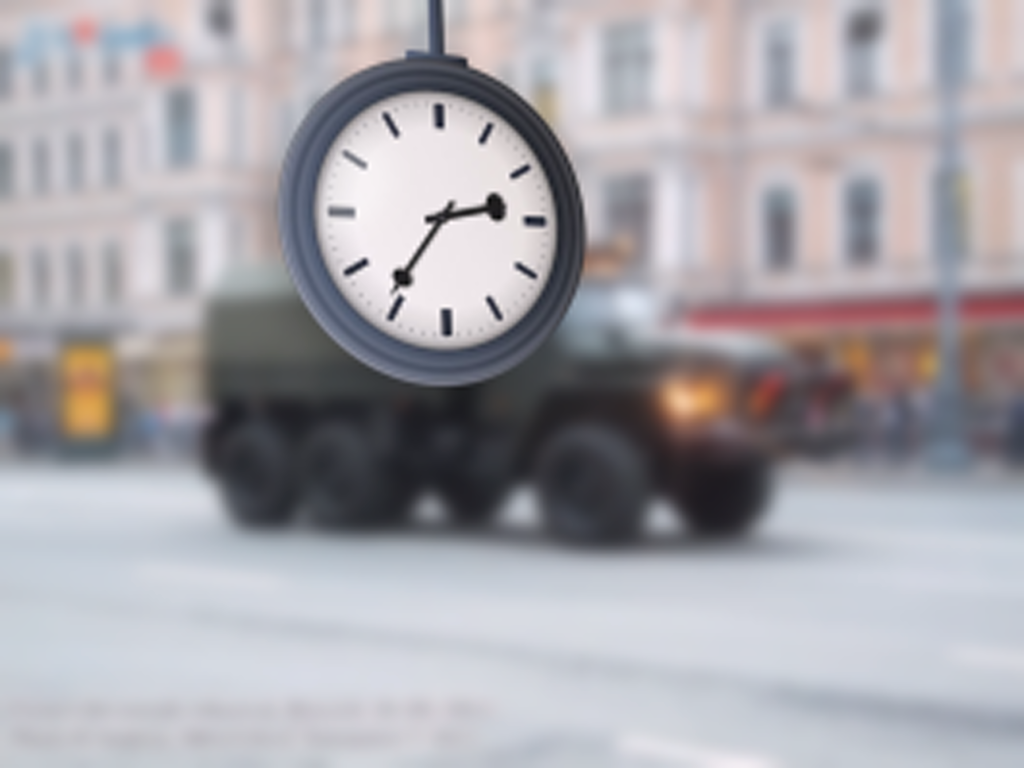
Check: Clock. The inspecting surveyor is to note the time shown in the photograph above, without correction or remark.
2:36
